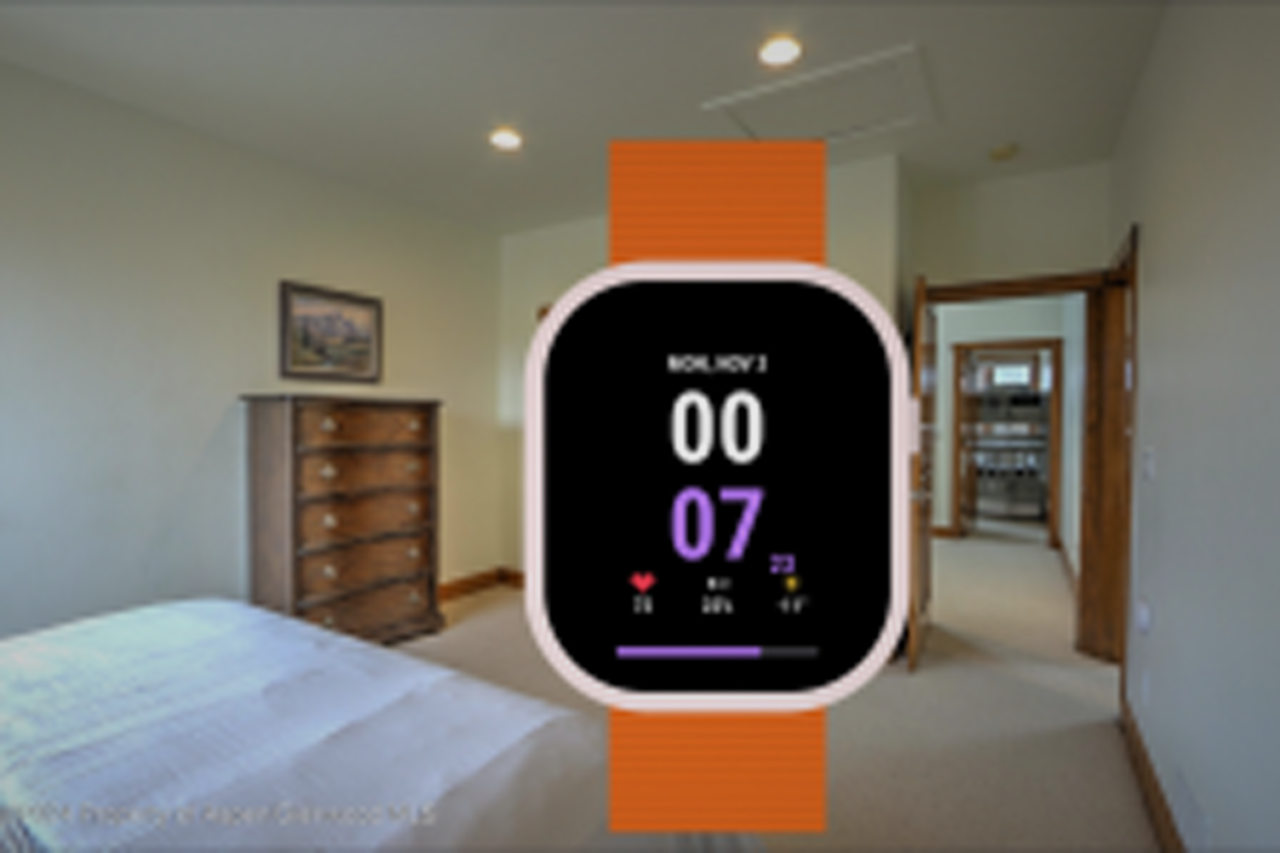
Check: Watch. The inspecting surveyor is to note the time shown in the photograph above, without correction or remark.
0:07
